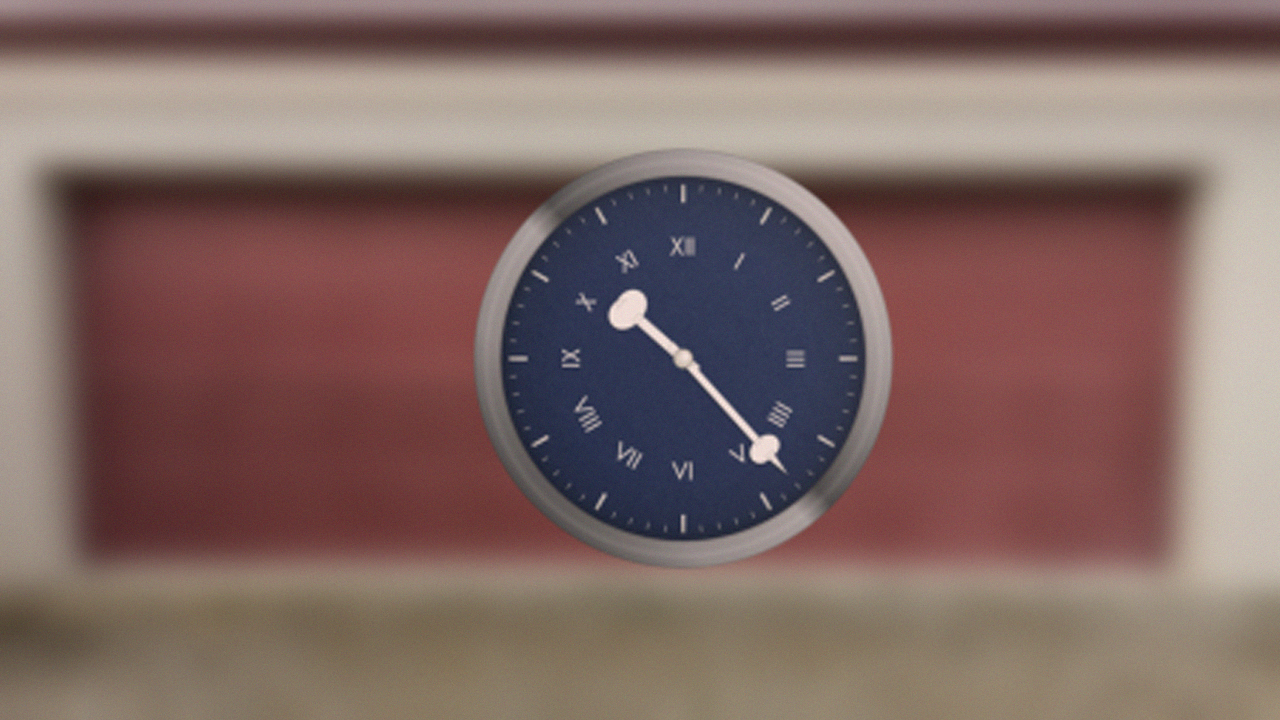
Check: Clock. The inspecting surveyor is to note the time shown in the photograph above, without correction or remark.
10:23
